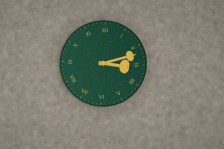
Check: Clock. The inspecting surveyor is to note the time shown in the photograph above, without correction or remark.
3:12
